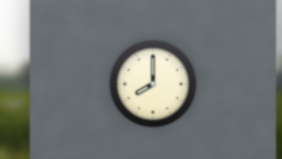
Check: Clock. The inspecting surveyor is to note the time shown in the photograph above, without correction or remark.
8:00
